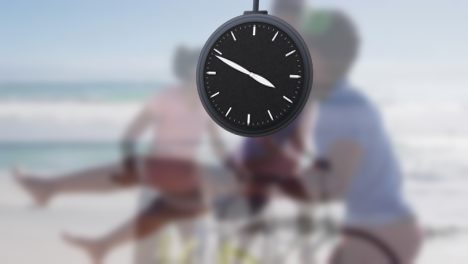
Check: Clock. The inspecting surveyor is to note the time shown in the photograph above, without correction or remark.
3:49
